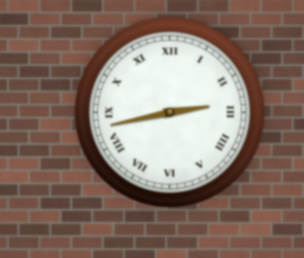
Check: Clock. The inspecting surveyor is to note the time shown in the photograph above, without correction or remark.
2:43
